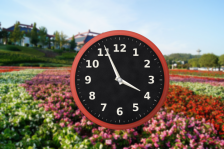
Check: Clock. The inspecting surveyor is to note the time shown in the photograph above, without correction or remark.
3:56
